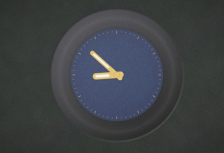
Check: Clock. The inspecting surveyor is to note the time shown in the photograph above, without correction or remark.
8:52
